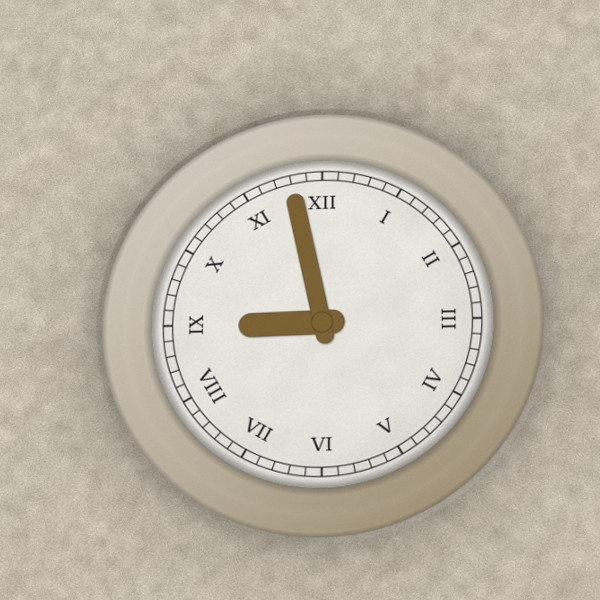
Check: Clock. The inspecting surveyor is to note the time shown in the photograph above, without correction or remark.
8:58
